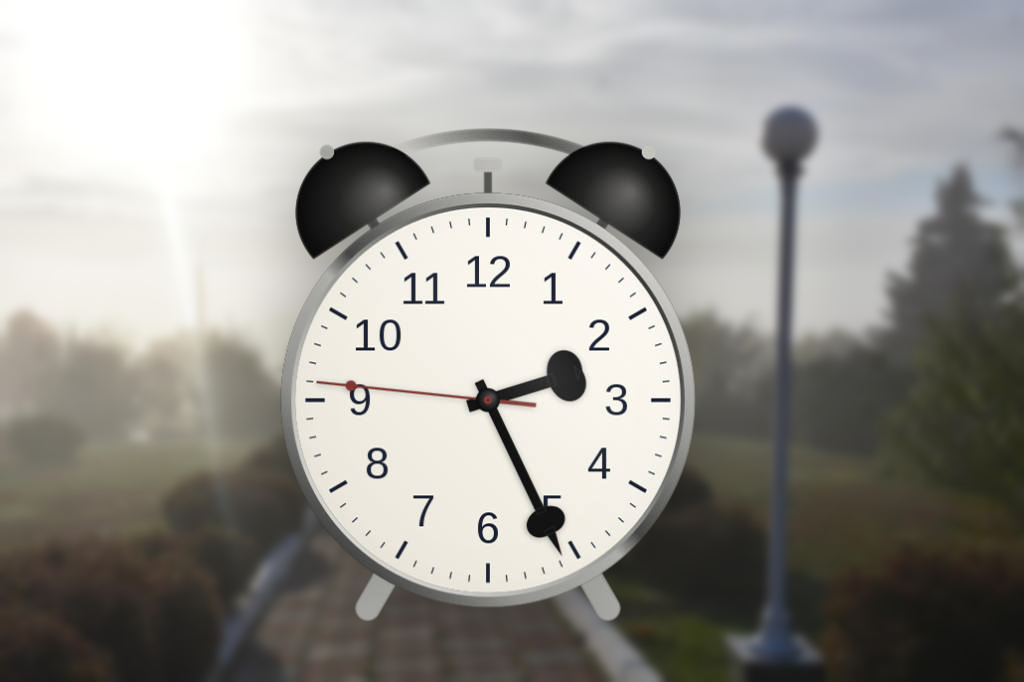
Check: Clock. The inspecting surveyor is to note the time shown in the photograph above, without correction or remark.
2:25:46
